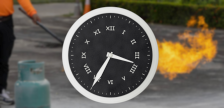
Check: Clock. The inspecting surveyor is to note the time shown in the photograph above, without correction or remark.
3:35
